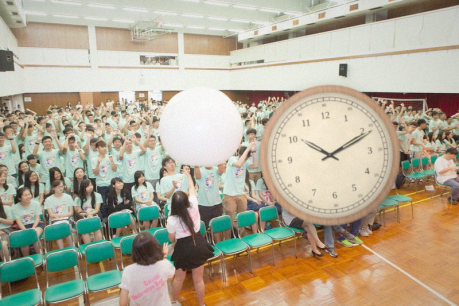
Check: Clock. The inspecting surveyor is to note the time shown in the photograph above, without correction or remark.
10:11
